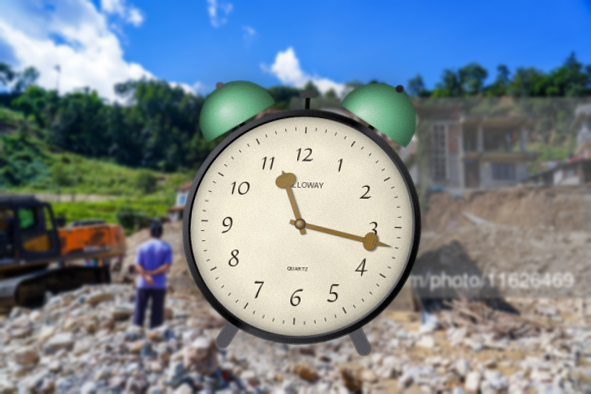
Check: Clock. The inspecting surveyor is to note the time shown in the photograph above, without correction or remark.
11:17
